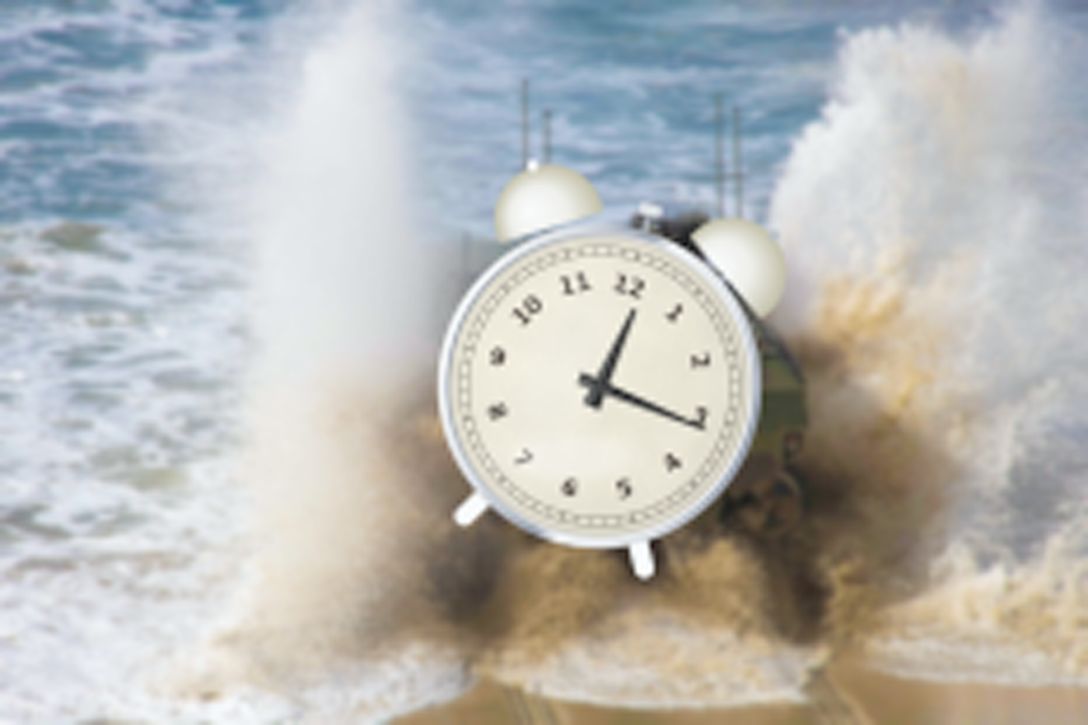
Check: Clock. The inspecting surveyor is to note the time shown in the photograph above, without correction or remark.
12:16
